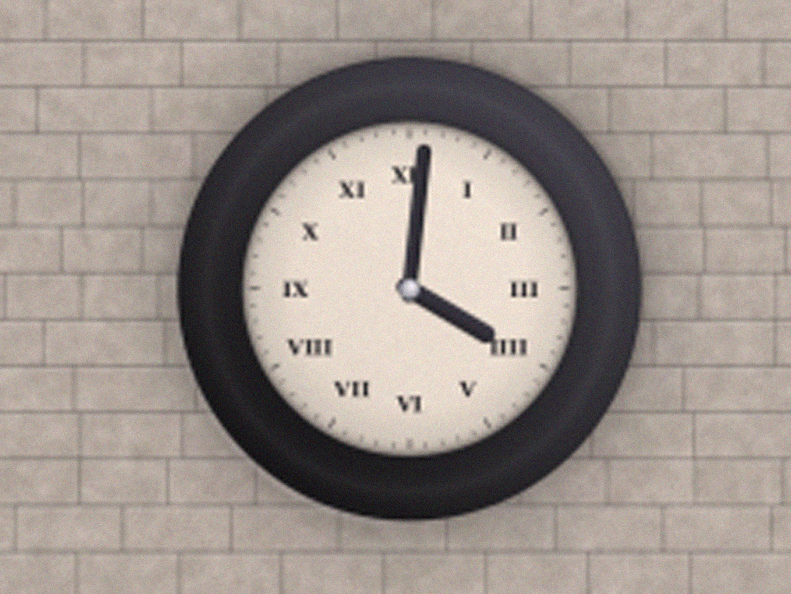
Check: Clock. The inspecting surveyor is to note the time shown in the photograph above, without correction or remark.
4:01
